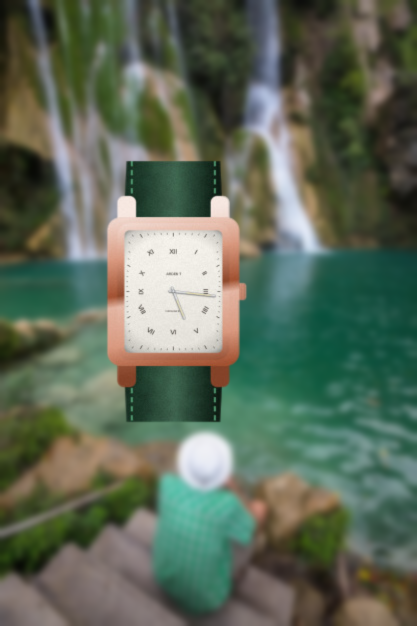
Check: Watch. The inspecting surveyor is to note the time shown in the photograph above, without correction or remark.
5:16
